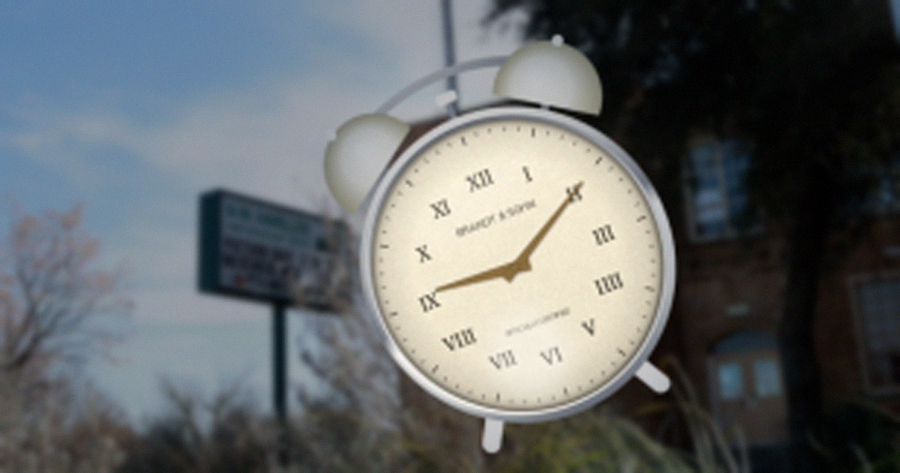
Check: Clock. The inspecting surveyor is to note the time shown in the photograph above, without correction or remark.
9:10
